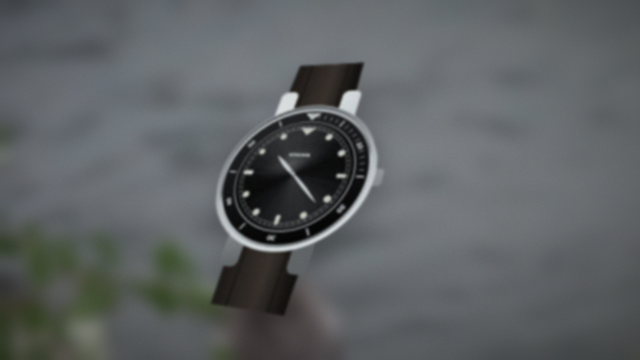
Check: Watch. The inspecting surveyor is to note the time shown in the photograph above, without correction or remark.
10:22
